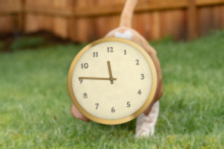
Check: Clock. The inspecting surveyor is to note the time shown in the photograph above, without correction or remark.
11:46
